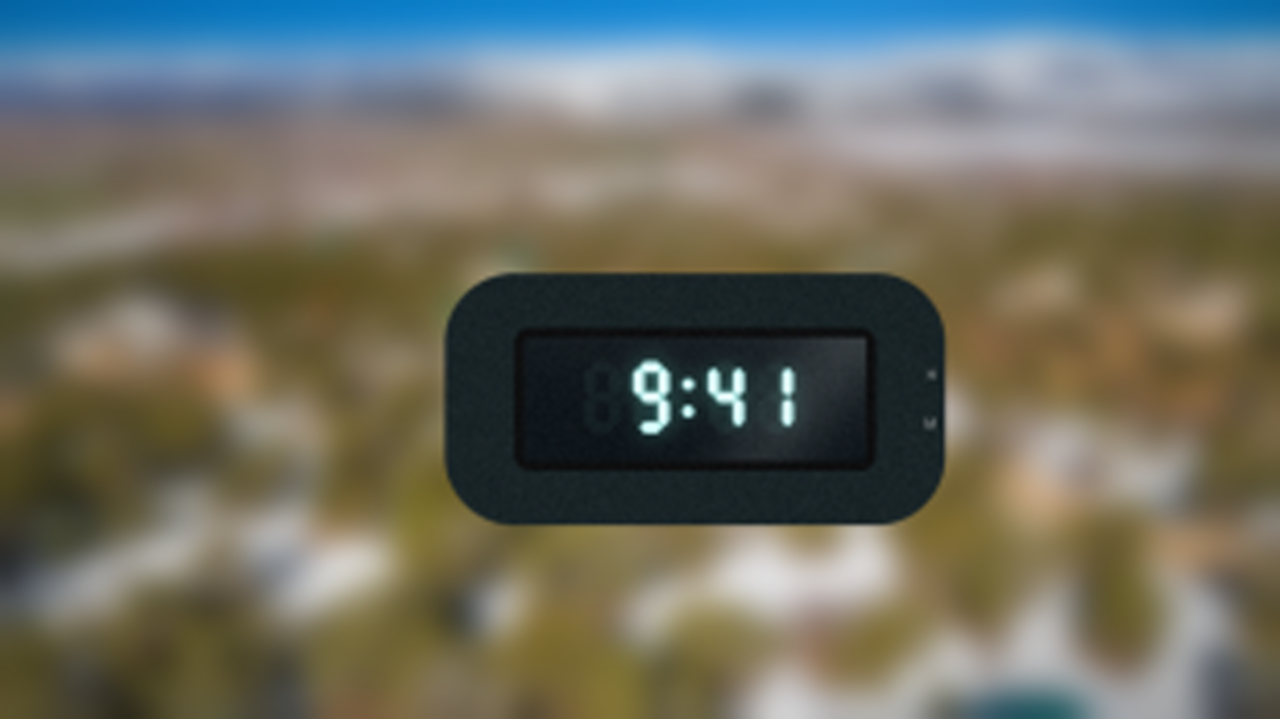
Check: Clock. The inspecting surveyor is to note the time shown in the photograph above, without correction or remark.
9:41
